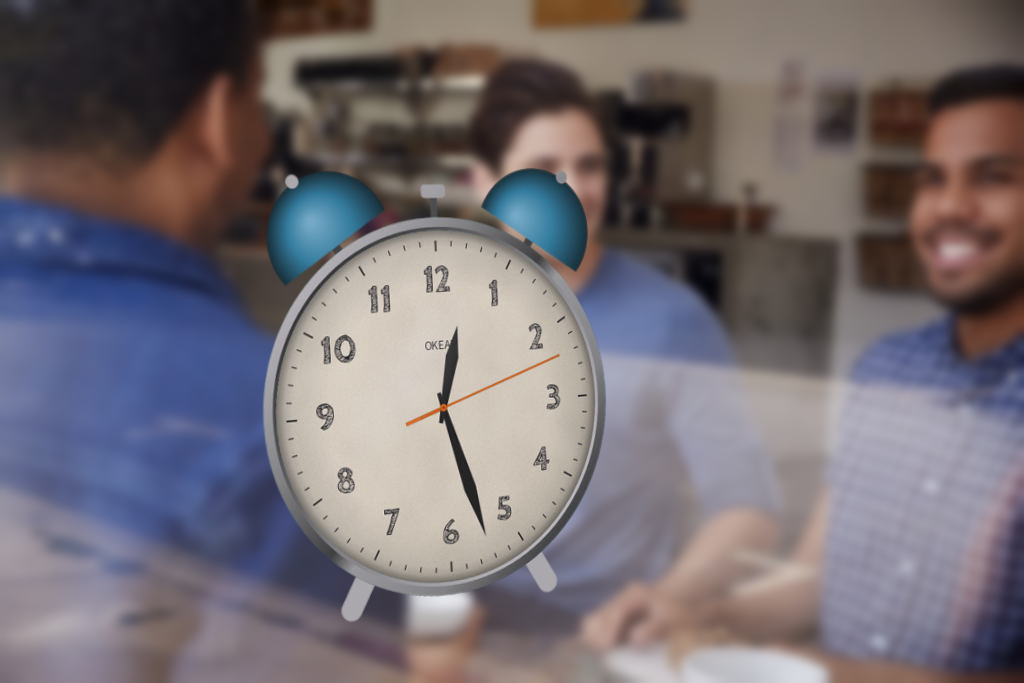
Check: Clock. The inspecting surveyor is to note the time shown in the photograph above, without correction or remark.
12:27:12
